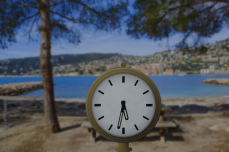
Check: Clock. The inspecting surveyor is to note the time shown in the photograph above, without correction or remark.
5:32
